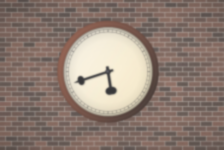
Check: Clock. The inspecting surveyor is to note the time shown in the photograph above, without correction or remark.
5:42
